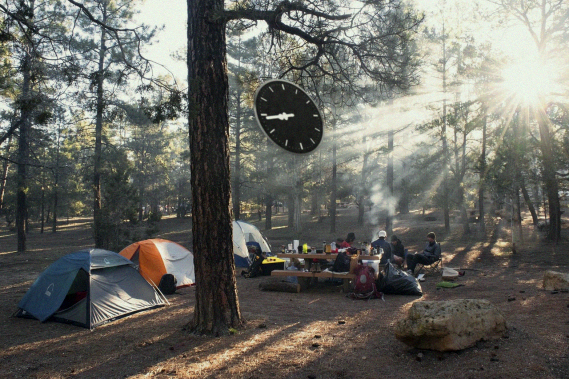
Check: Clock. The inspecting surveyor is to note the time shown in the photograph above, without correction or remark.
8:44
